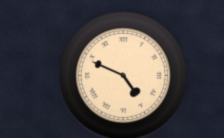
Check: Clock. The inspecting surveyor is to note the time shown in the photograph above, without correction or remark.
4:49
